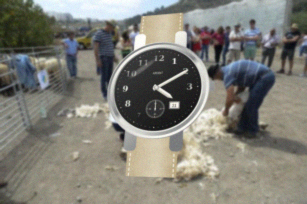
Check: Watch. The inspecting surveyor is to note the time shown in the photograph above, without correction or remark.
4:10
